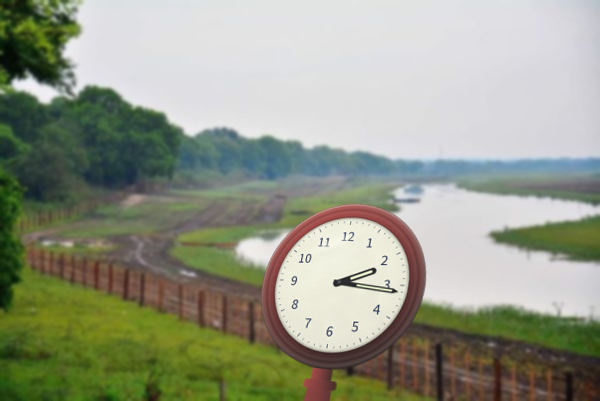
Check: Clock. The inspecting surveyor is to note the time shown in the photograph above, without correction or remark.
2:16
